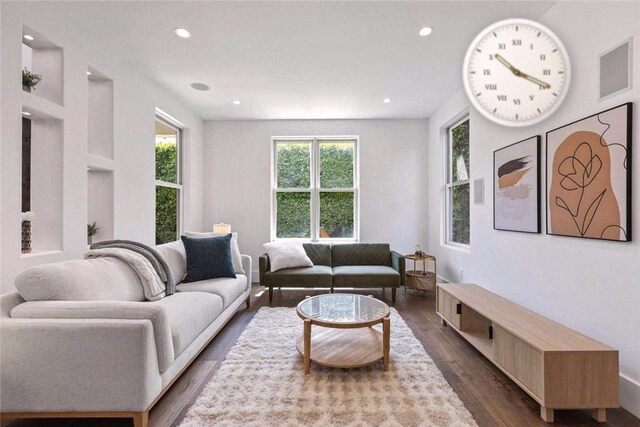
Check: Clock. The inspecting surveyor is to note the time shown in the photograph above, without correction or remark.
10:19
